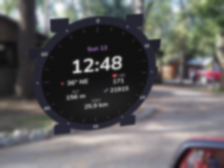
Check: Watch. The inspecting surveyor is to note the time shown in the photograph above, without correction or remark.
12:48
